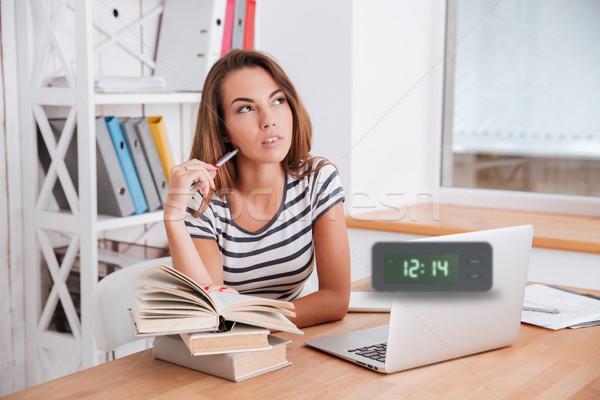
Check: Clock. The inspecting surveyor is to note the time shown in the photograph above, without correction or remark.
12:14
